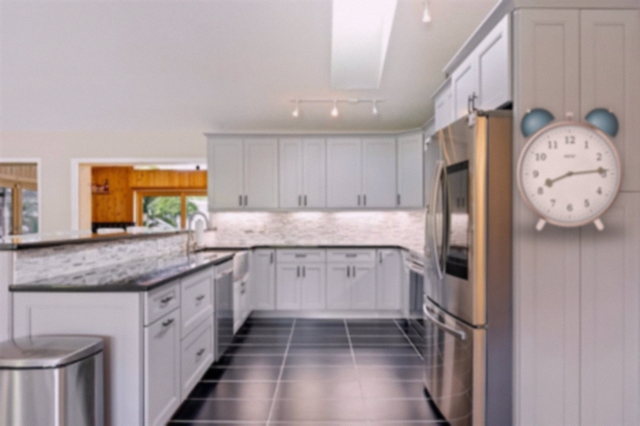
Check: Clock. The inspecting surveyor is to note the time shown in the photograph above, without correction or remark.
8:14
